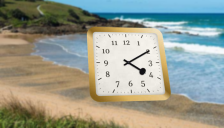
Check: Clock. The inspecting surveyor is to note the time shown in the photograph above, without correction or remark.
4:10
